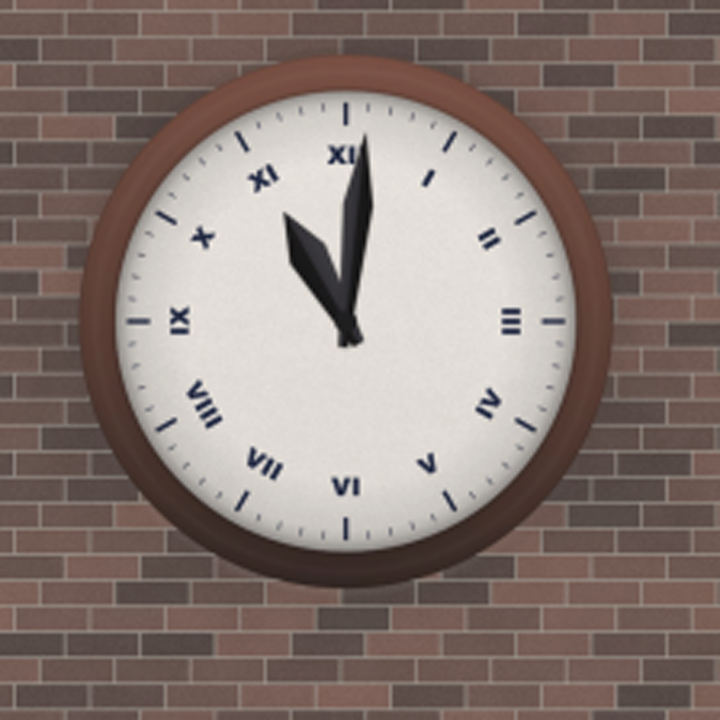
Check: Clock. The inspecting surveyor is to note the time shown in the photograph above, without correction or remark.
11:01
